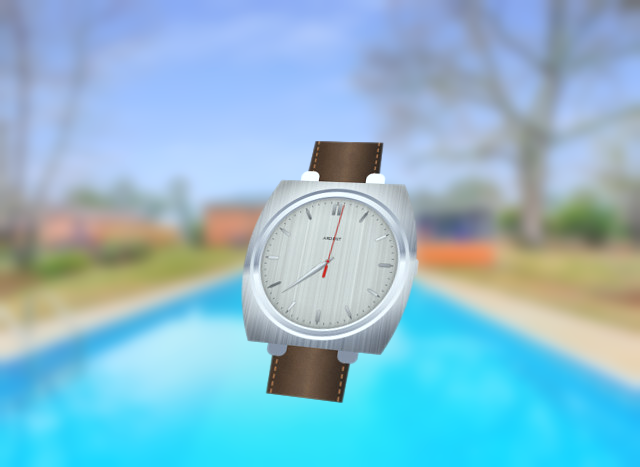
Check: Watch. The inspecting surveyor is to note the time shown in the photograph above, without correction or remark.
7:38:01
